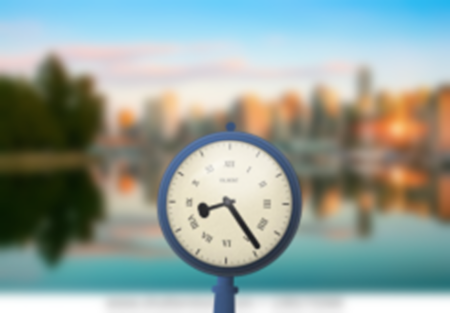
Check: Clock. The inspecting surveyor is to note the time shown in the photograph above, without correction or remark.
8:24
